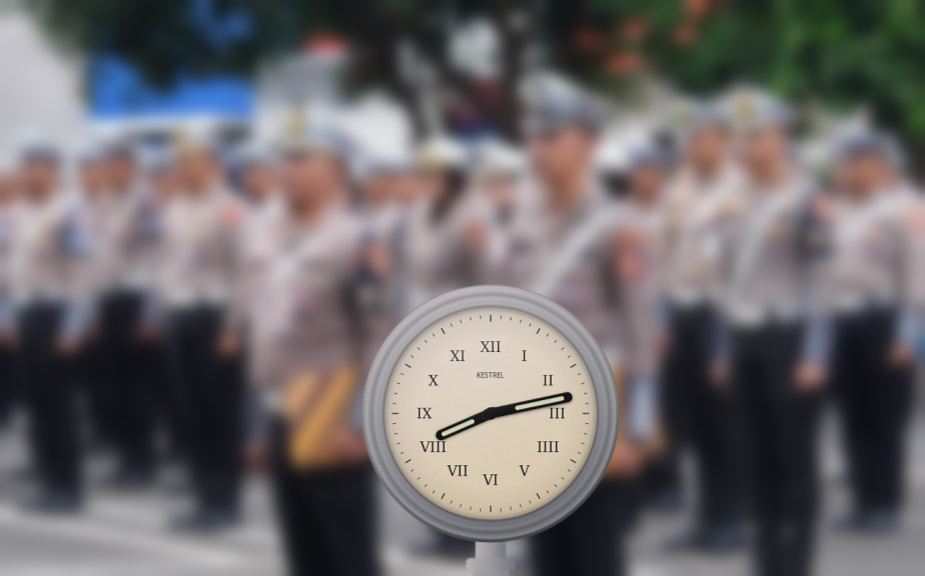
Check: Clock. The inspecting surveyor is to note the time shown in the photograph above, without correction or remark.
8:13
